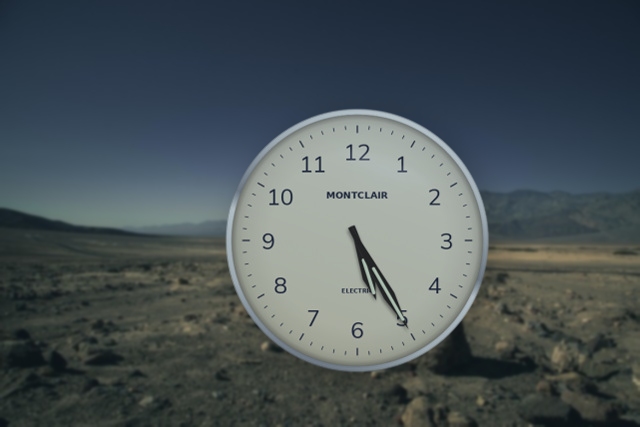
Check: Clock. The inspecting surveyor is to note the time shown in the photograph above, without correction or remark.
5:25
